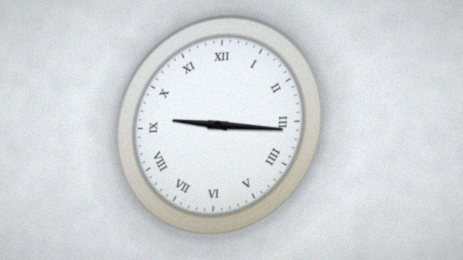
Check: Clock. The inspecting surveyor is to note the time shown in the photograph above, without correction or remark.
9:16
